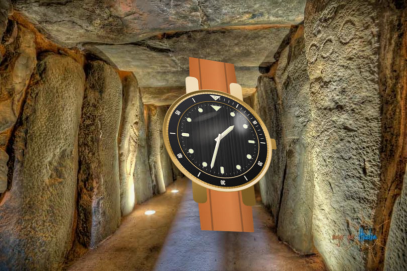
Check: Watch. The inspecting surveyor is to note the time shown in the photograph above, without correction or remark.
1:33
